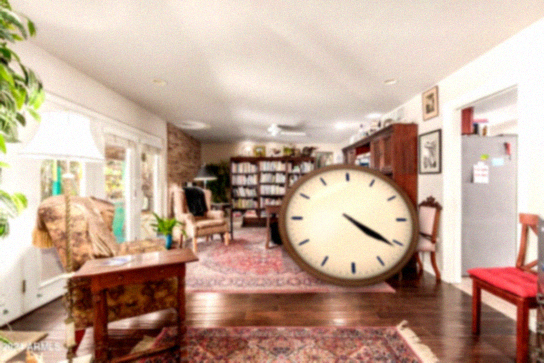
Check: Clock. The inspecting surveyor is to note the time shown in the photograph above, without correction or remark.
4:21
